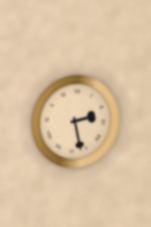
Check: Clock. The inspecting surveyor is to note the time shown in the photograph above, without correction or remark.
2:27
